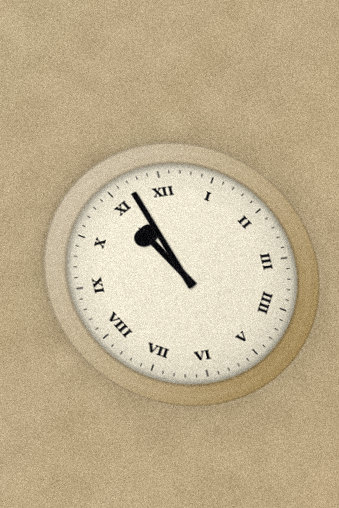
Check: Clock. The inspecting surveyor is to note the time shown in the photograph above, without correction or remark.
10:57
